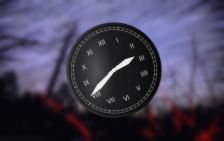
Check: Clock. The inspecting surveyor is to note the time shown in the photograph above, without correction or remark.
2:41
